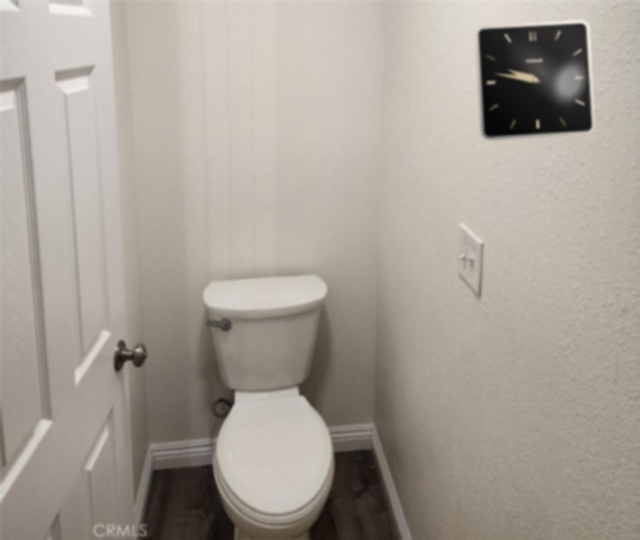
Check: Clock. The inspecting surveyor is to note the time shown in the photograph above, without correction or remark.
9:47
